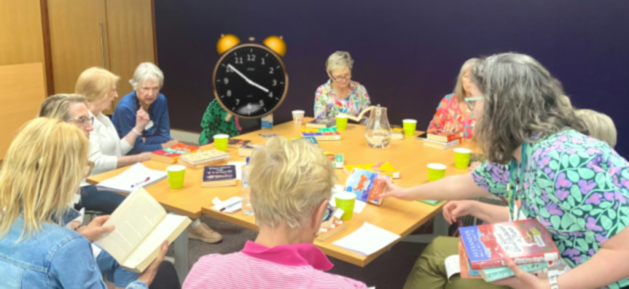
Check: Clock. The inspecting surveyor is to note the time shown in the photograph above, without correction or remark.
3:51
